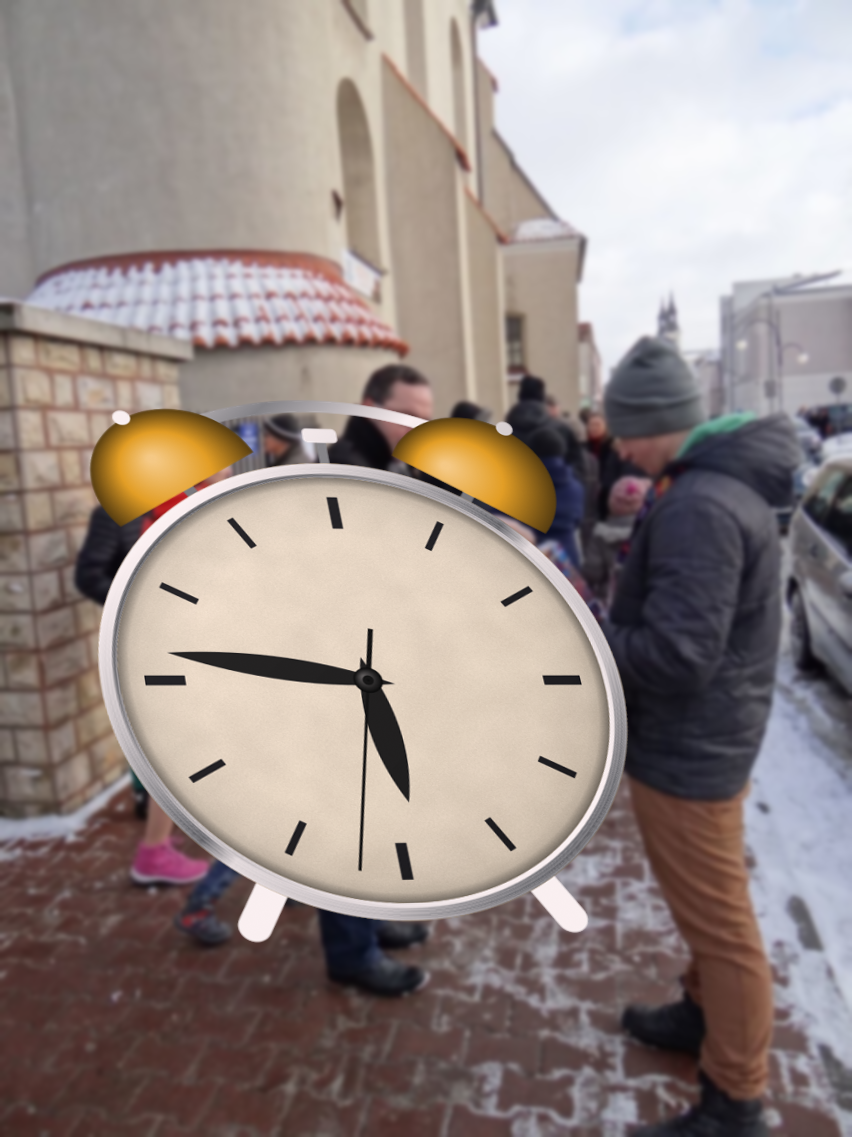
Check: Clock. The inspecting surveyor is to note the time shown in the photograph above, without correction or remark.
5:46:32
